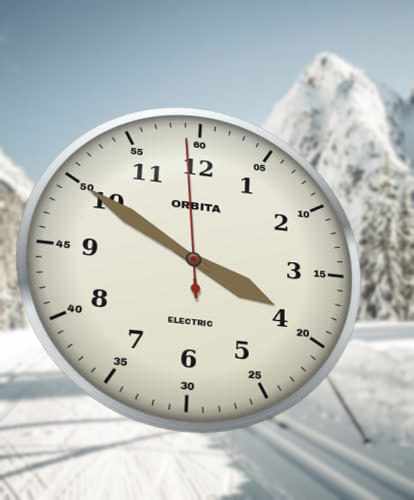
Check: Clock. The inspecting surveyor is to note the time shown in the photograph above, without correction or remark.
3:49:59
